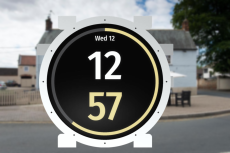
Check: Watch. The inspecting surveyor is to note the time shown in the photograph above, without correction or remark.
12:57
